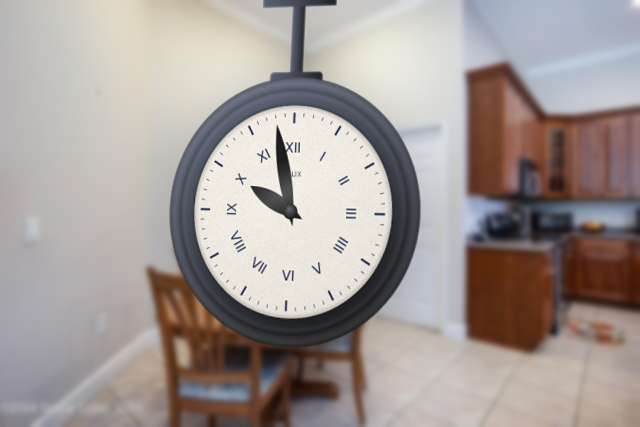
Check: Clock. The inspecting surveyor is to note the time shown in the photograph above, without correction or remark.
9:58
